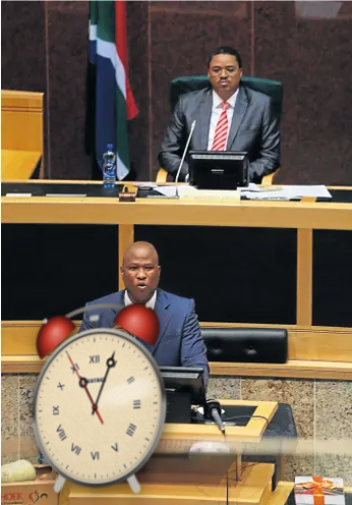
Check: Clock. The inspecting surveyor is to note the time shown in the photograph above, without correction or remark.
11:03:55
